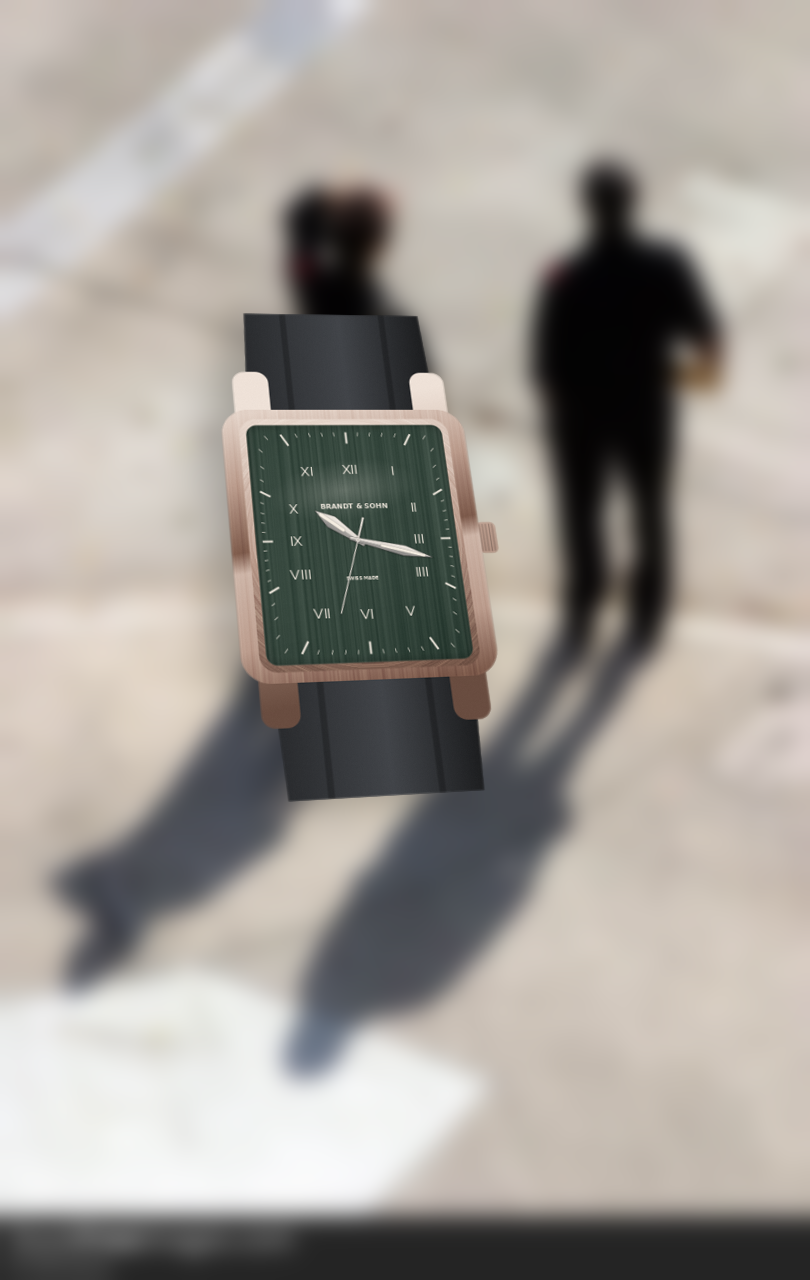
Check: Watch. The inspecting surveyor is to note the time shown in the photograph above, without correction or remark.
10:17:33
